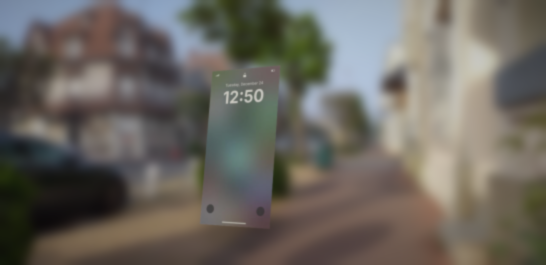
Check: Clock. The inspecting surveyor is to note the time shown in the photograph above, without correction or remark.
12:50
